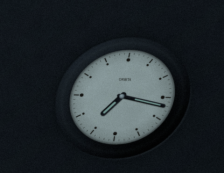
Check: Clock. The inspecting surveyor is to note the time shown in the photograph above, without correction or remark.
7:17
